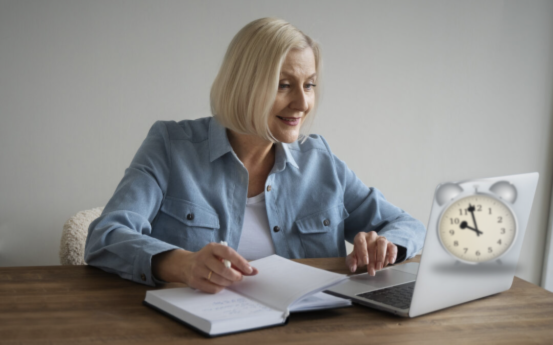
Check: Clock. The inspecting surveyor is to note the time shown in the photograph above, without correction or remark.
9:58
